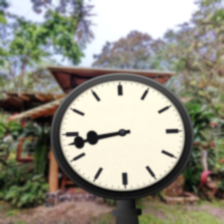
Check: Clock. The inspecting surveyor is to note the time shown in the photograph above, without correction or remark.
8:43
